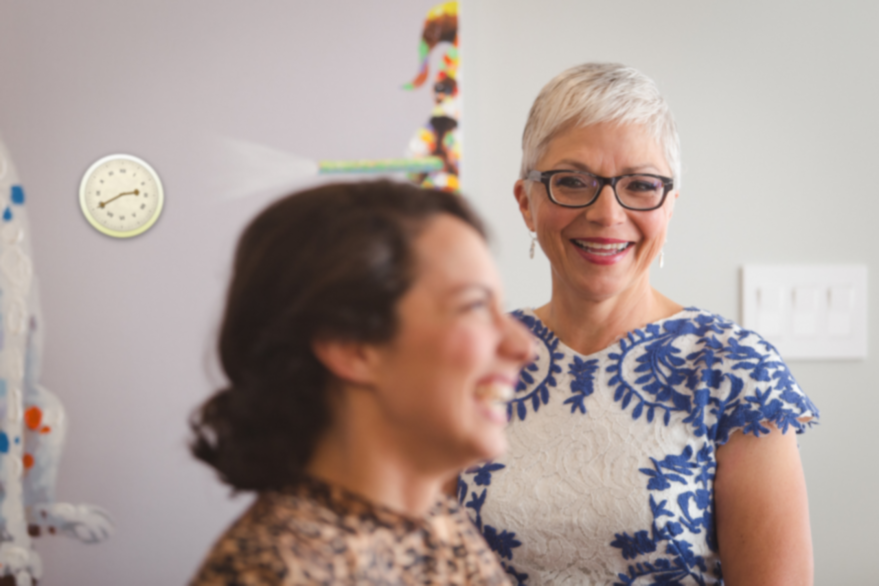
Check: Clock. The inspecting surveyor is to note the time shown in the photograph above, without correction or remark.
2:40
